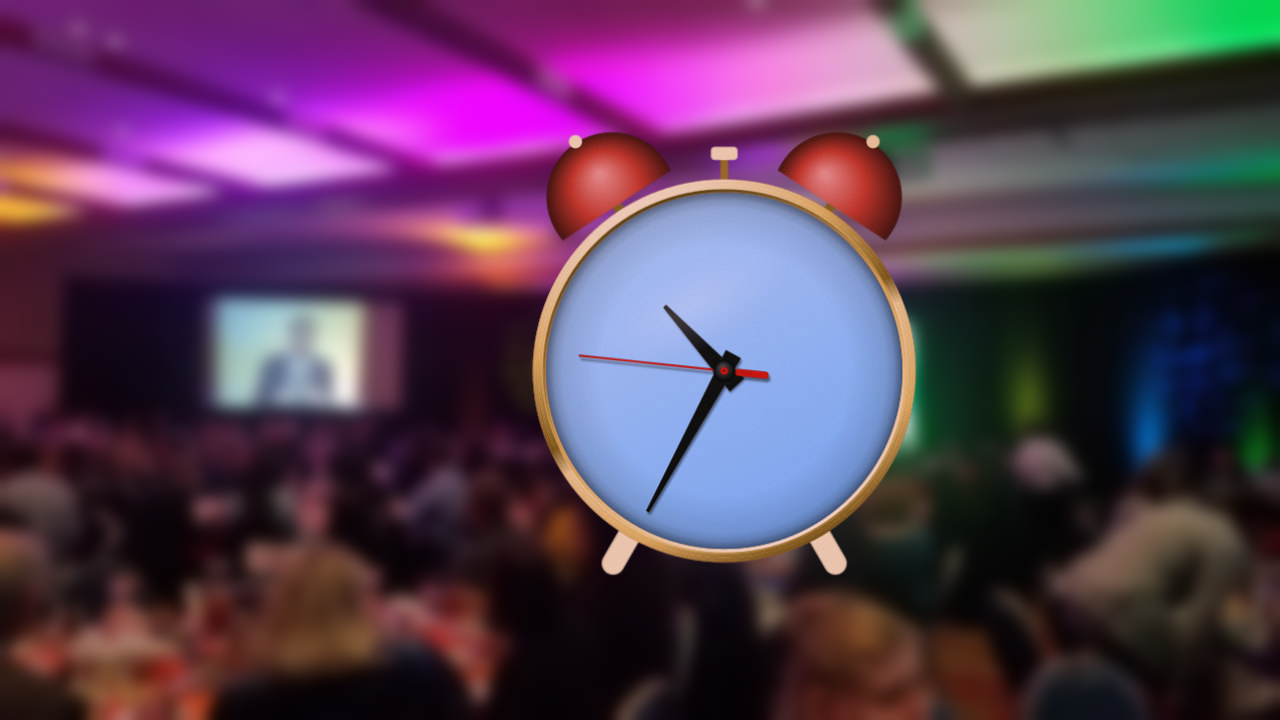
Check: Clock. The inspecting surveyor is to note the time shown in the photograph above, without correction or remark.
10:34:46
